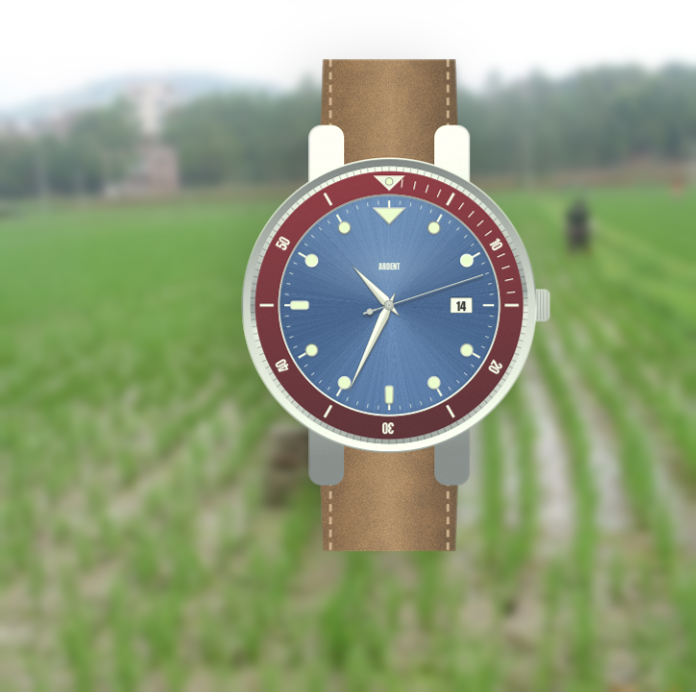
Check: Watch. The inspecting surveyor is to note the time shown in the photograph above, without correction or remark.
10:34:12
